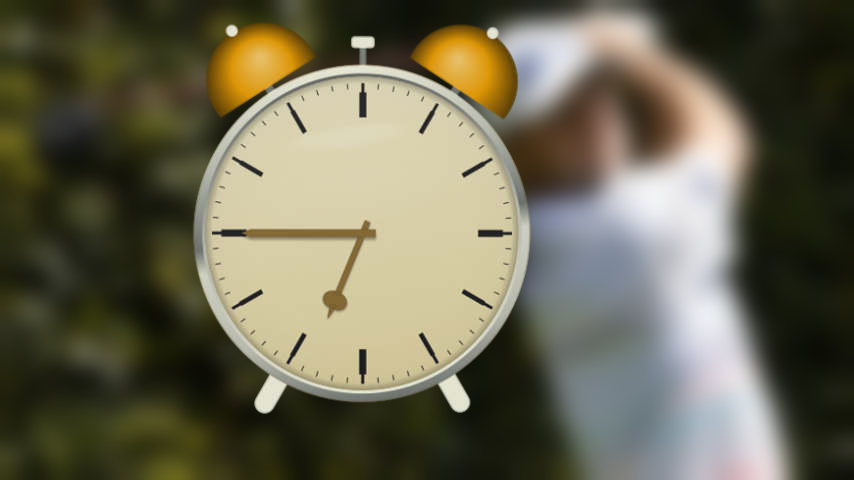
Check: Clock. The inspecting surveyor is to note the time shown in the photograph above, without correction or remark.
6:45
